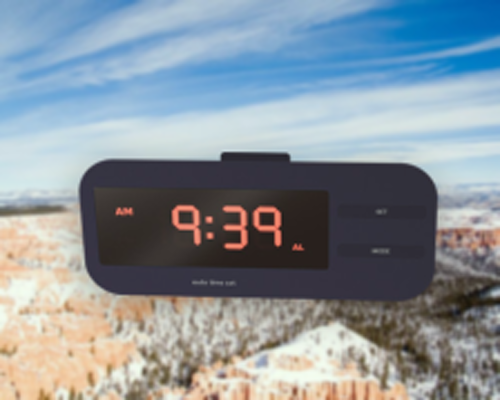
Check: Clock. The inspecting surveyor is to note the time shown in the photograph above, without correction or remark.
9:39
